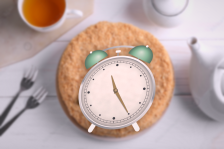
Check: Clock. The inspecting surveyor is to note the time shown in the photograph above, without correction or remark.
11:25
